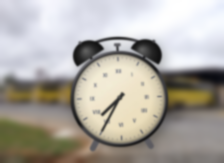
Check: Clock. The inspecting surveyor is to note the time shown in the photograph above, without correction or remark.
7:35
